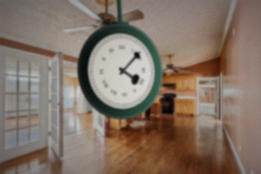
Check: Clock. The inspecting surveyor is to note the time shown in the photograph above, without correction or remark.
4:08
